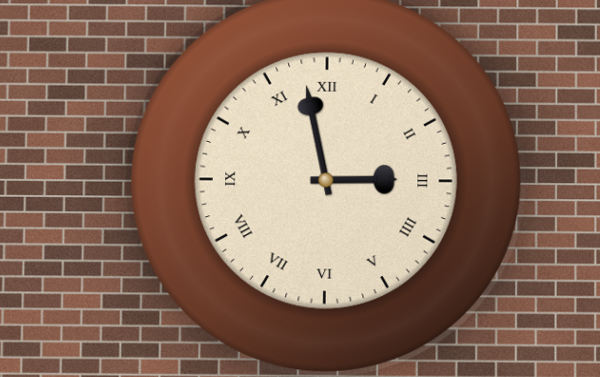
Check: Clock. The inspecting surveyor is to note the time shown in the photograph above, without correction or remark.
2:58
